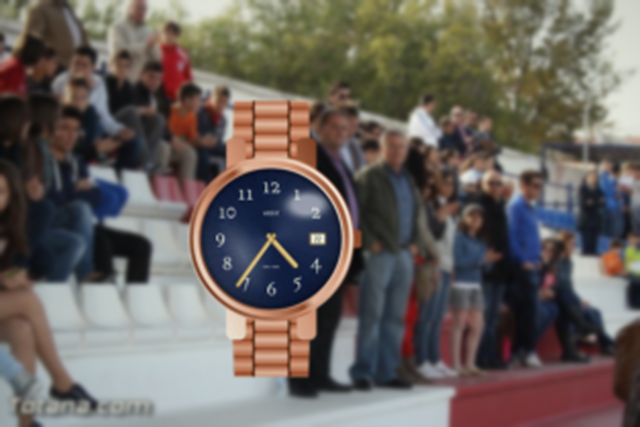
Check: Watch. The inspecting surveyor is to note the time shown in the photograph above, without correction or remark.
4:36
